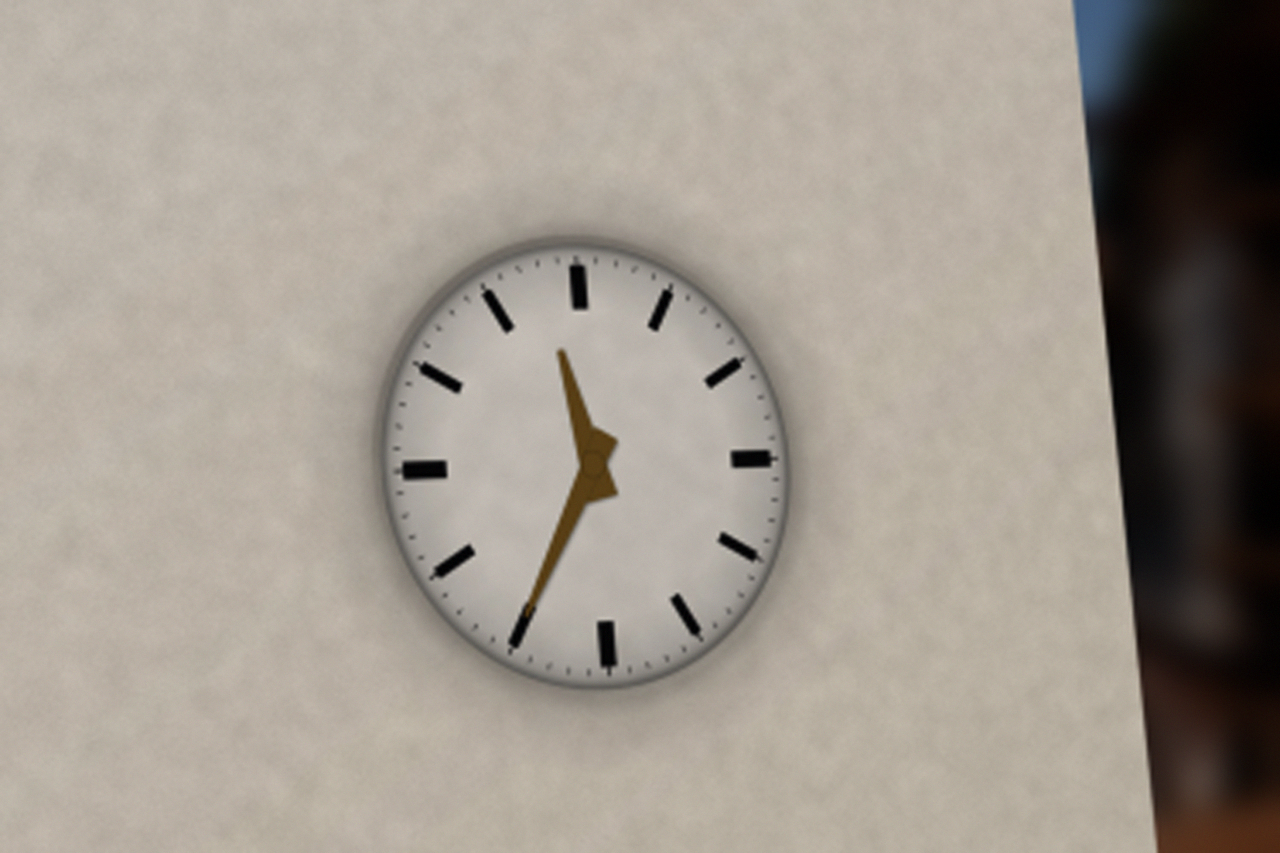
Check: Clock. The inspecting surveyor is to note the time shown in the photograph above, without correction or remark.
11:35
